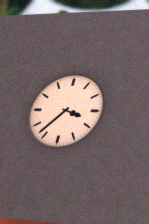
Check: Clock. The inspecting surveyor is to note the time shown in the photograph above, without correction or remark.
3:37
